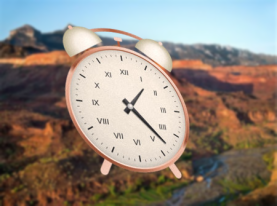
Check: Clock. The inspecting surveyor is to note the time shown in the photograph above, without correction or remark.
1:23
